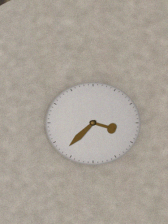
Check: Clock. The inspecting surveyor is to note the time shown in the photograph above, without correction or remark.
3:37
